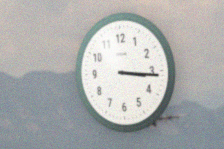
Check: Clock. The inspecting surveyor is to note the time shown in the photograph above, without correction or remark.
3:16
